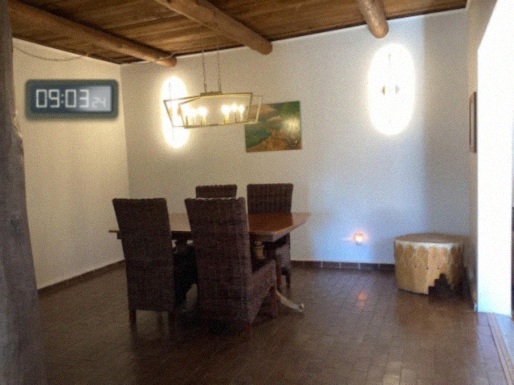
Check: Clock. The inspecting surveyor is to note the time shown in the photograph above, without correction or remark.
9:03
